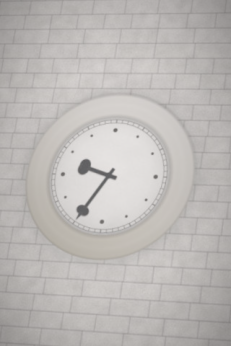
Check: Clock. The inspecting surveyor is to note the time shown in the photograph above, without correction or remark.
9:35
